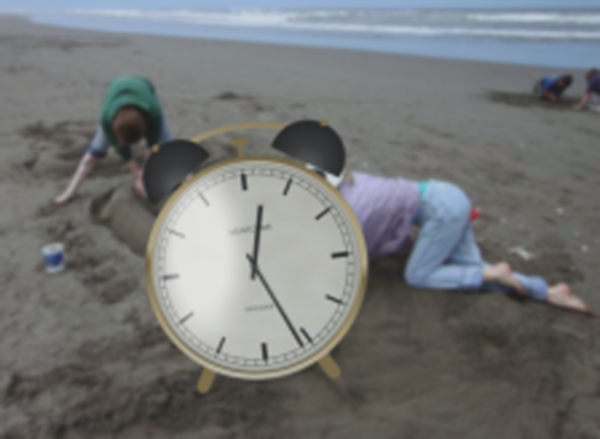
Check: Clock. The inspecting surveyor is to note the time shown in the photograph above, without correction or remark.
12:26
